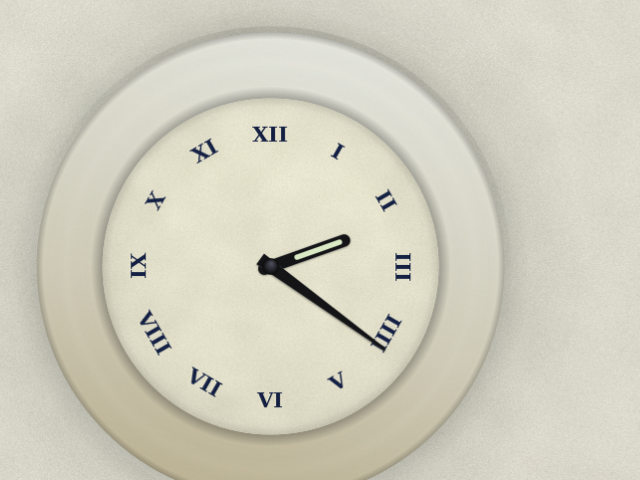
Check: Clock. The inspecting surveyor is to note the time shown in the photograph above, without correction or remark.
2:21
